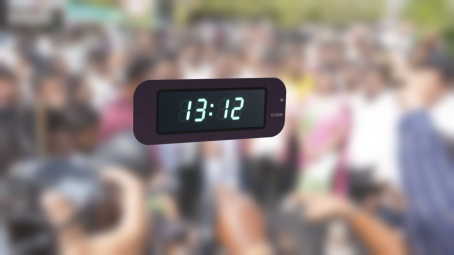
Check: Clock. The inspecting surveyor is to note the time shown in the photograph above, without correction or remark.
13:12
